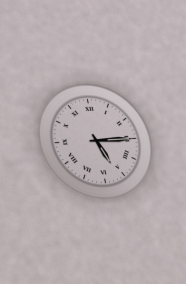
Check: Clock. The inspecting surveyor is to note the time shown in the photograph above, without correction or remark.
5:15
